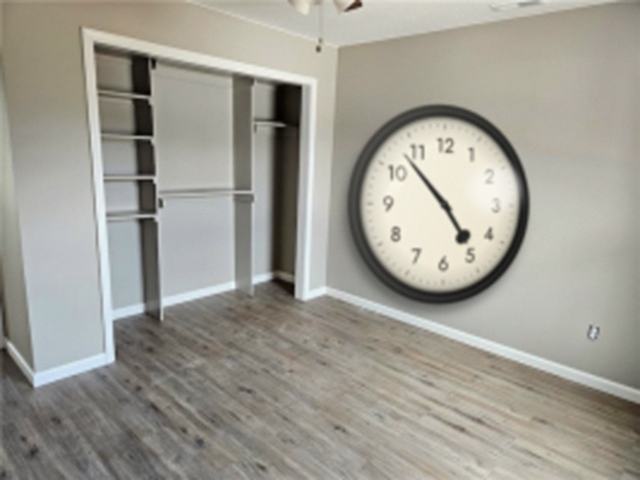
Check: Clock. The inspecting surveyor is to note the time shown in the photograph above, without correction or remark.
4:53
